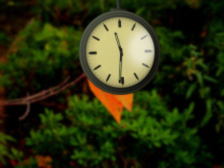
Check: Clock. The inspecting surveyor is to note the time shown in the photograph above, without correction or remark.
11:31
